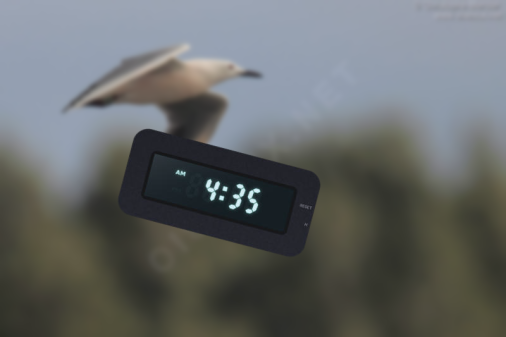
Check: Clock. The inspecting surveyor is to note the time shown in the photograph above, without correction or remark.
4:35
